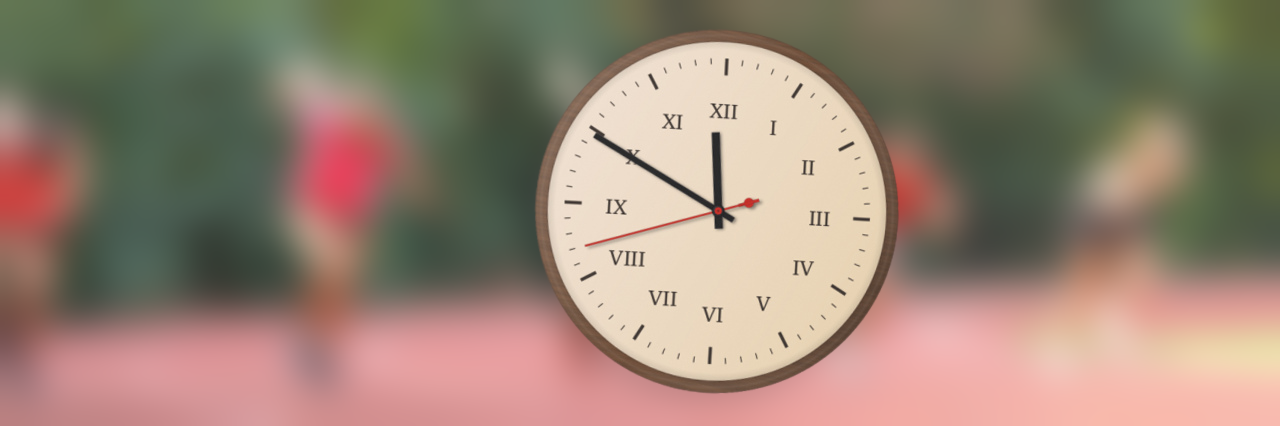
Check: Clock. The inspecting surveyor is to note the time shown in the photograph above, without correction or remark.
11:49:42
